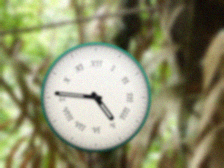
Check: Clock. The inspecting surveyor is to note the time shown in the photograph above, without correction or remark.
4:46
